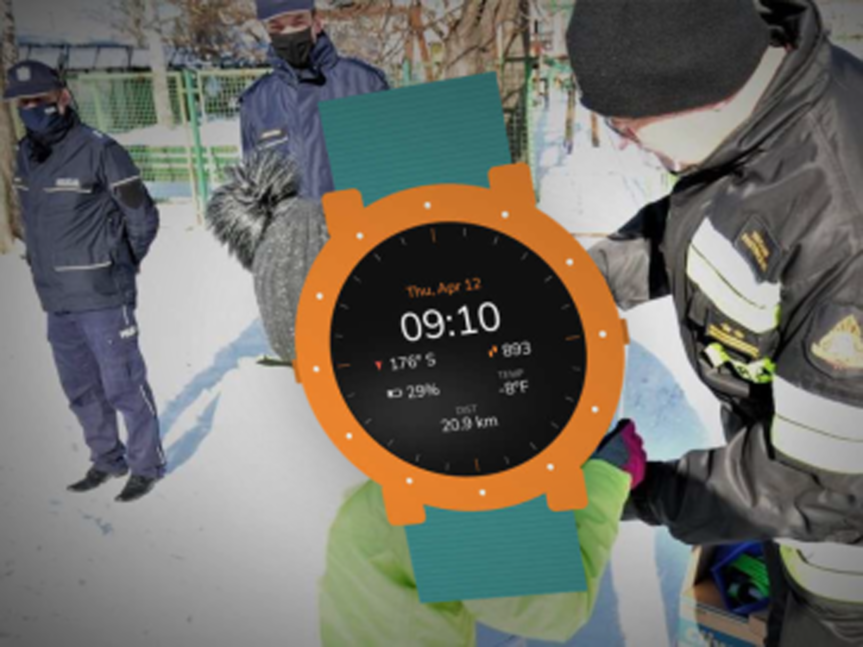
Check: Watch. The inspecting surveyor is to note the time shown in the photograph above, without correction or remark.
9:10
